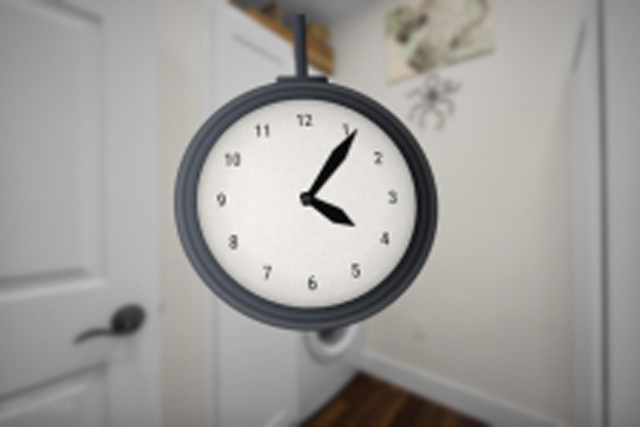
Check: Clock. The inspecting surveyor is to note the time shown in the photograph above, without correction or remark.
4:06
